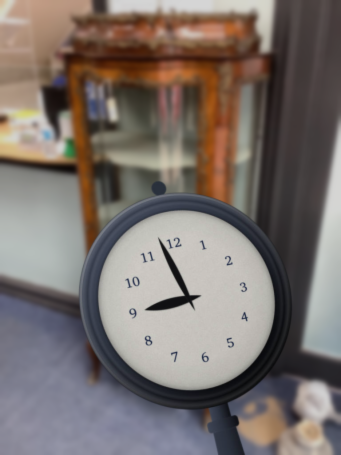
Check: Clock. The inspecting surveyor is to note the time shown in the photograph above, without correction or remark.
8:58
